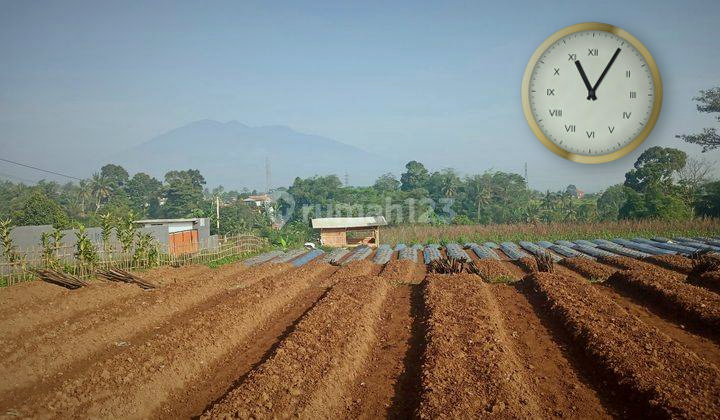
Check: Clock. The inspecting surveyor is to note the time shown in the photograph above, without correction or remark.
11:05
